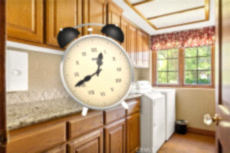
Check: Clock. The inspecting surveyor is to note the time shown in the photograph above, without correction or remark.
12:41
